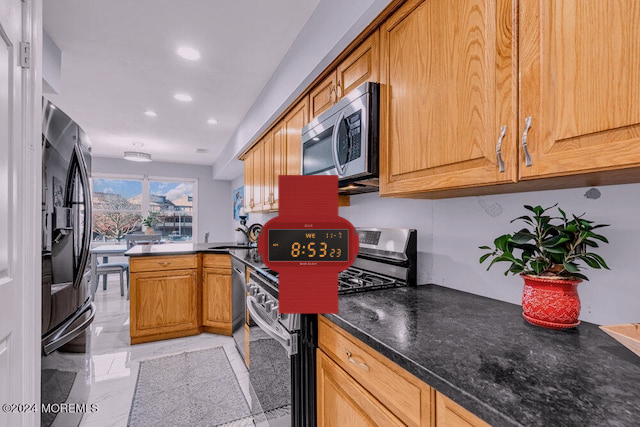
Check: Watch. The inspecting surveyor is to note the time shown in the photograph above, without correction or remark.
8:53
